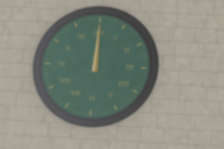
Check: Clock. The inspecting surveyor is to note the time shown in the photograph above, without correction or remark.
12:00
